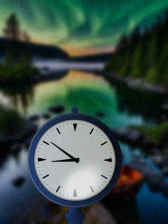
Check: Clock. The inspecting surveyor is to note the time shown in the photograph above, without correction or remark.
8:51
